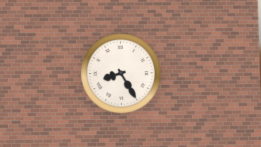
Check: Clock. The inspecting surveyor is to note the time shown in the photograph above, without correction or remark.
8:25
